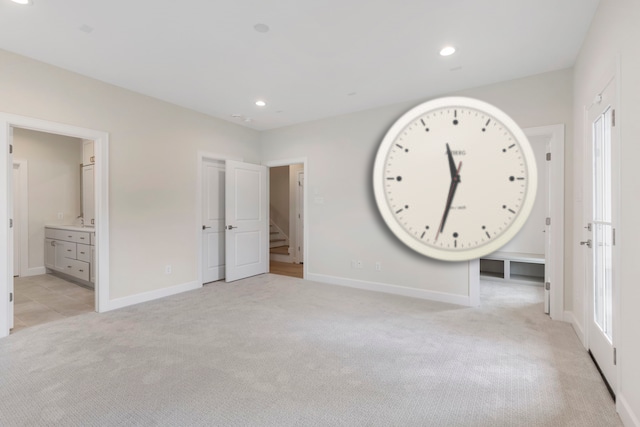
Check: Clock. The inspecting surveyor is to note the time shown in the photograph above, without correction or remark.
11:32:33
